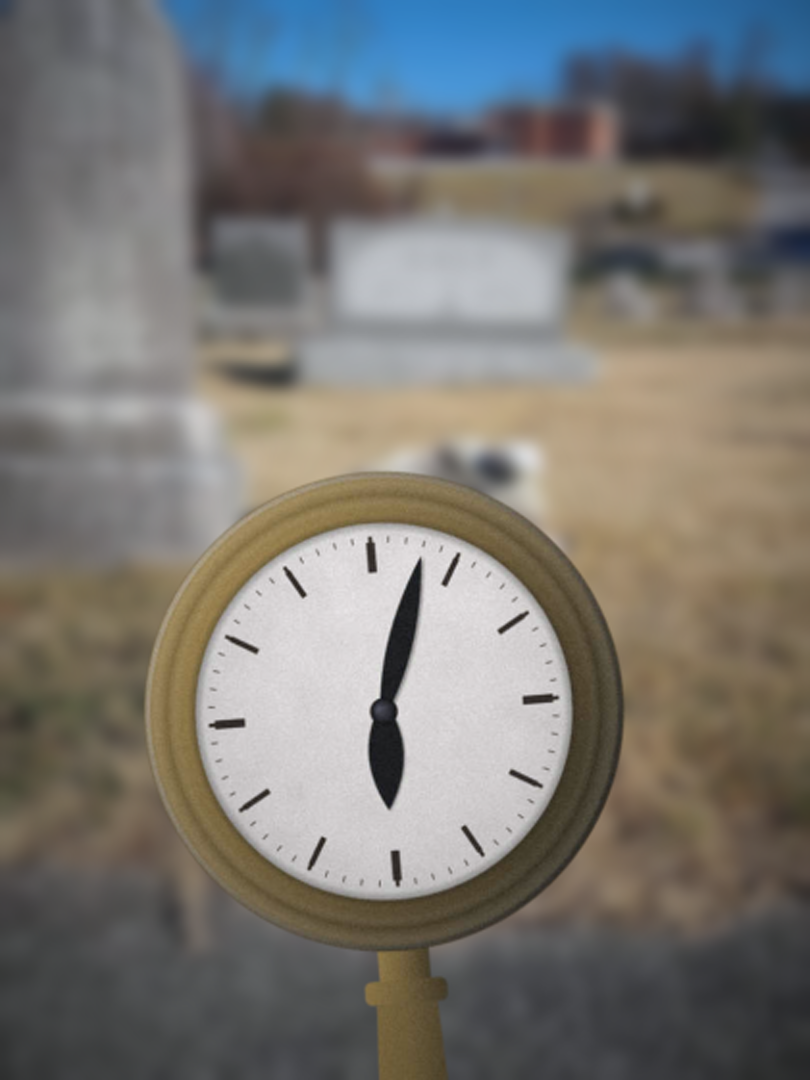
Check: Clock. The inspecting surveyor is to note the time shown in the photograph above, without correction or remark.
6:03
